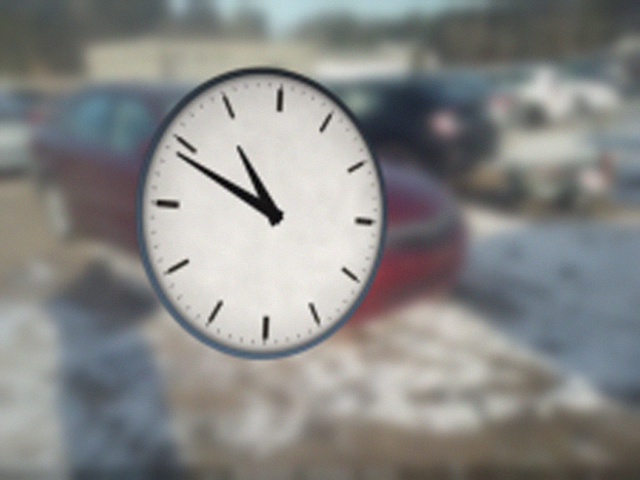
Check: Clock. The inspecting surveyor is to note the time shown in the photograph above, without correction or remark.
10:49
